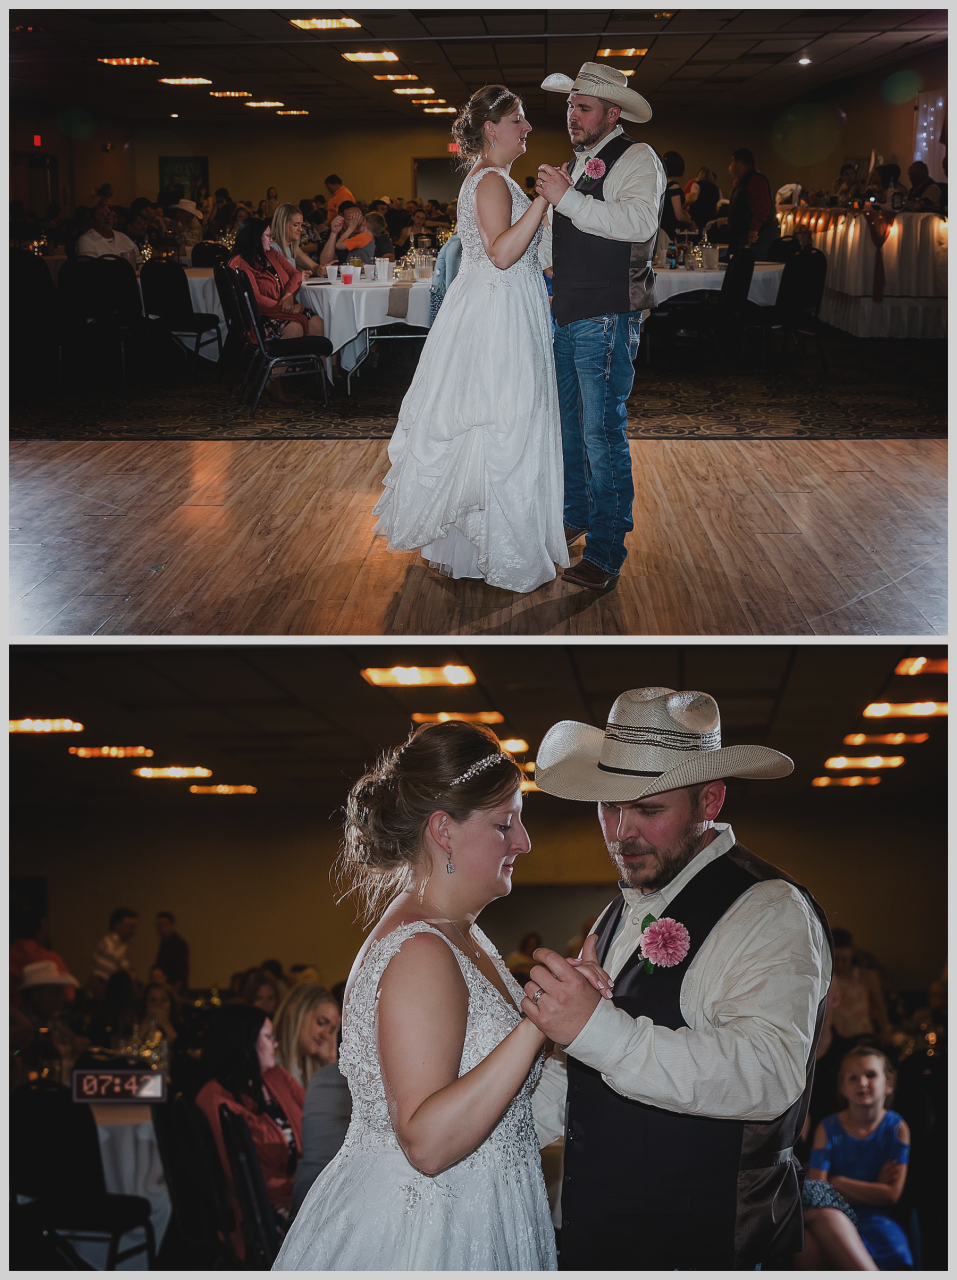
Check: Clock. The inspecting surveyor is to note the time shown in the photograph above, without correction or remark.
7:42
